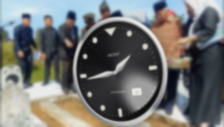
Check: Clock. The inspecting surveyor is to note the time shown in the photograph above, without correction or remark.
1:44
